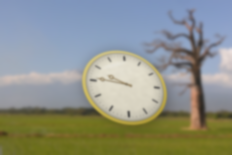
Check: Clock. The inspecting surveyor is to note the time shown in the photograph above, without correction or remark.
9:46
